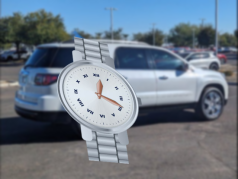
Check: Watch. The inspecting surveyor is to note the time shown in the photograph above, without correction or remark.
12:19
